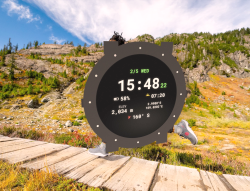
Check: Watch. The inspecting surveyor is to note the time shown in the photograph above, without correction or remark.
15:48
